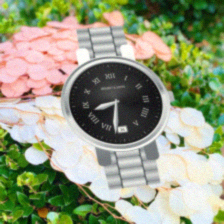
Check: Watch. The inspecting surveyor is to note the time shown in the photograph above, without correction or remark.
8:32
